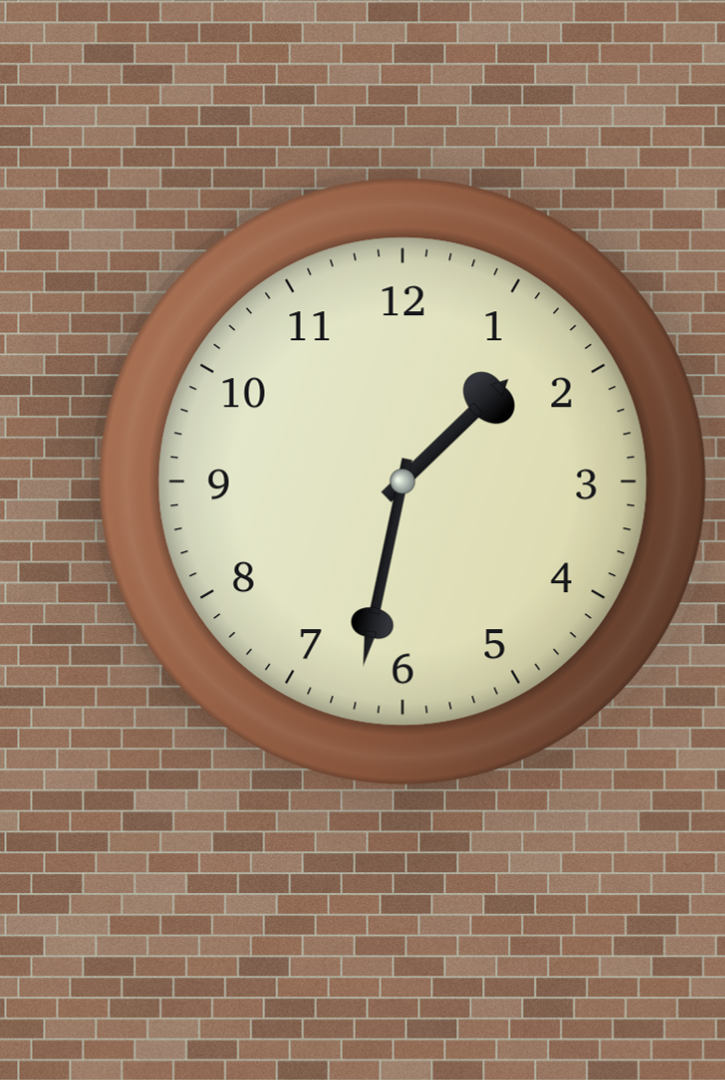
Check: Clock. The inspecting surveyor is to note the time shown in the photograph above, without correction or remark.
1:32
